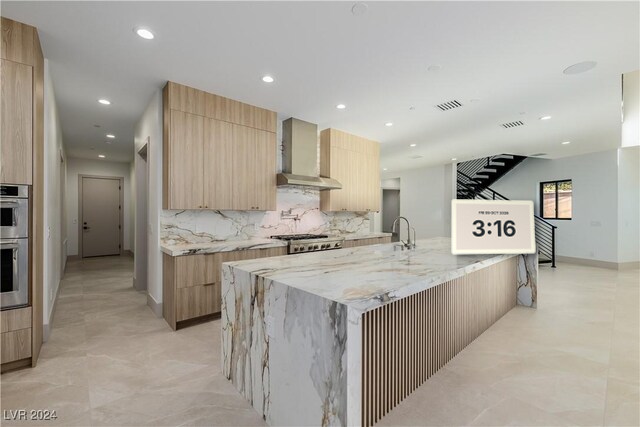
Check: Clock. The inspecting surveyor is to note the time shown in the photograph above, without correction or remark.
3:16
